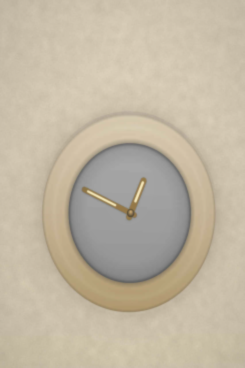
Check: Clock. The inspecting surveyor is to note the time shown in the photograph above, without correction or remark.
12:49
